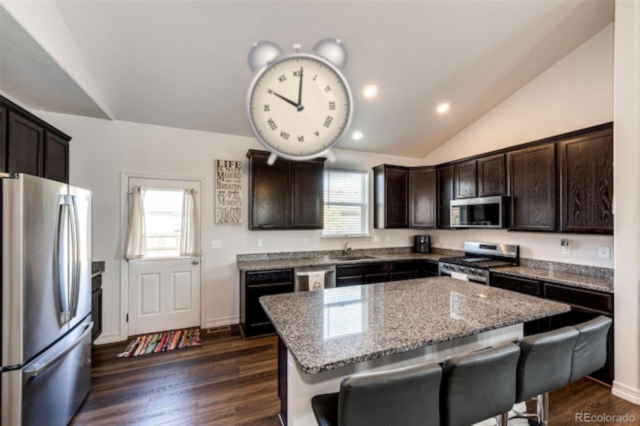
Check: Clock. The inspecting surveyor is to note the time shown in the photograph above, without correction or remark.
10:01
